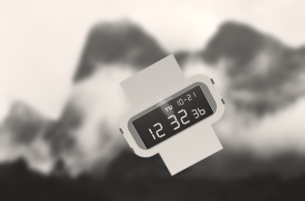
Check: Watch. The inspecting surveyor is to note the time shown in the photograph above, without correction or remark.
12:32:36
